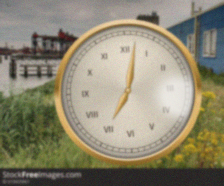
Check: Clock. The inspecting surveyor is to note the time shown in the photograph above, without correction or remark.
7:02
